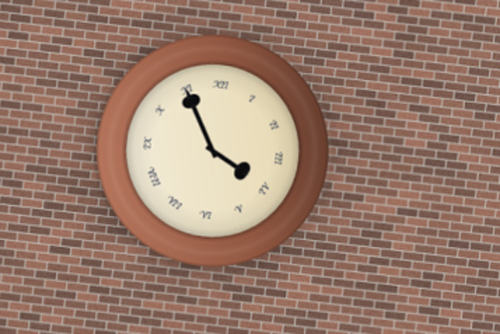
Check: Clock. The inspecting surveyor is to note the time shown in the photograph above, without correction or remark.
3:55
